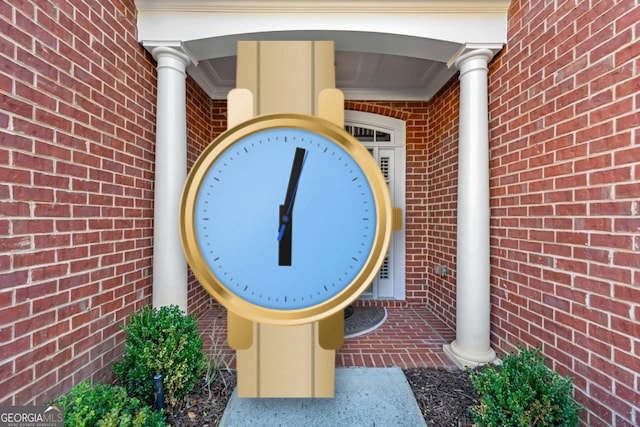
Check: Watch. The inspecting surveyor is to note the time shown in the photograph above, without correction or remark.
6:02:03
